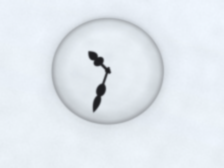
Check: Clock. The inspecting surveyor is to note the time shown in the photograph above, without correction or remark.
10:33
